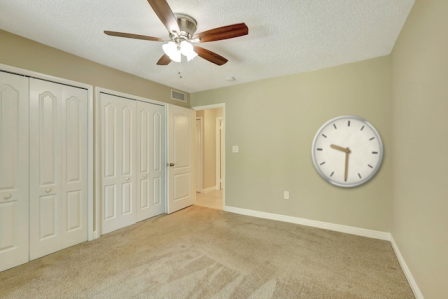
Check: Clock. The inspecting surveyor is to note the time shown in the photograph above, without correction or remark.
9:30
